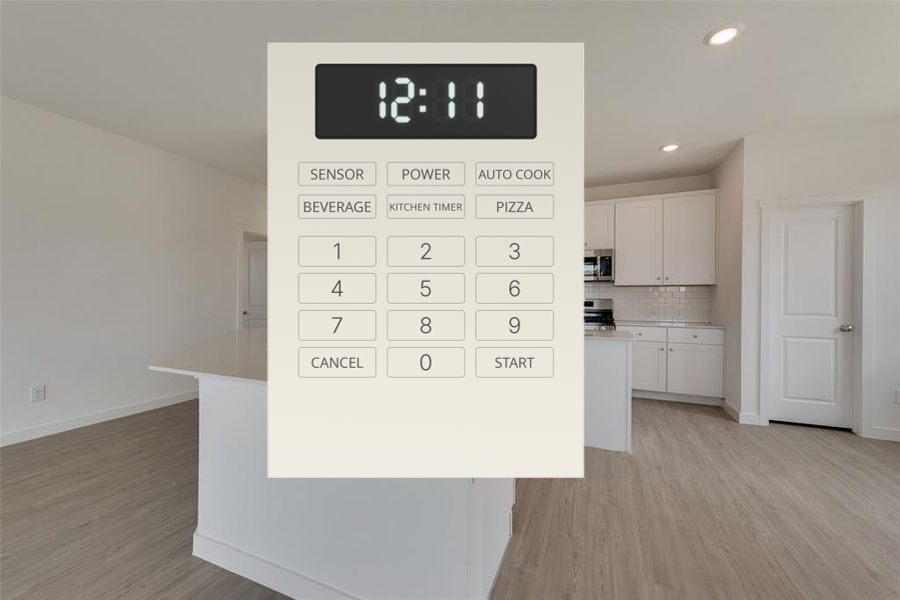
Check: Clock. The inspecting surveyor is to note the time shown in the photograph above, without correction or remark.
12:11
